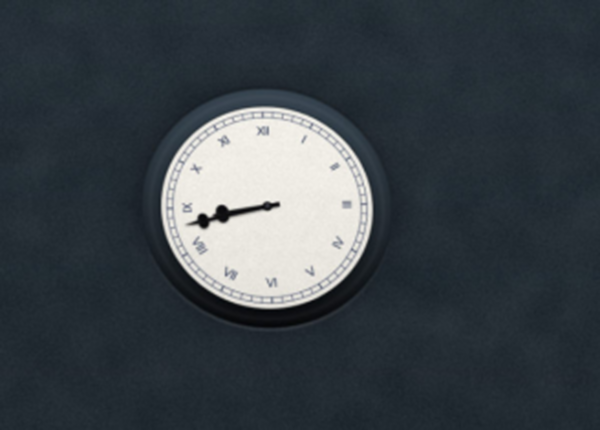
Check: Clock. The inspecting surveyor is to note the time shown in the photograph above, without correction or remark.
8:43
